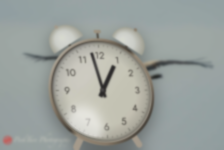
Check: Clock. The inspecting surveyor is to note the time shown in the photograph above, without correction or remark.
12:58
